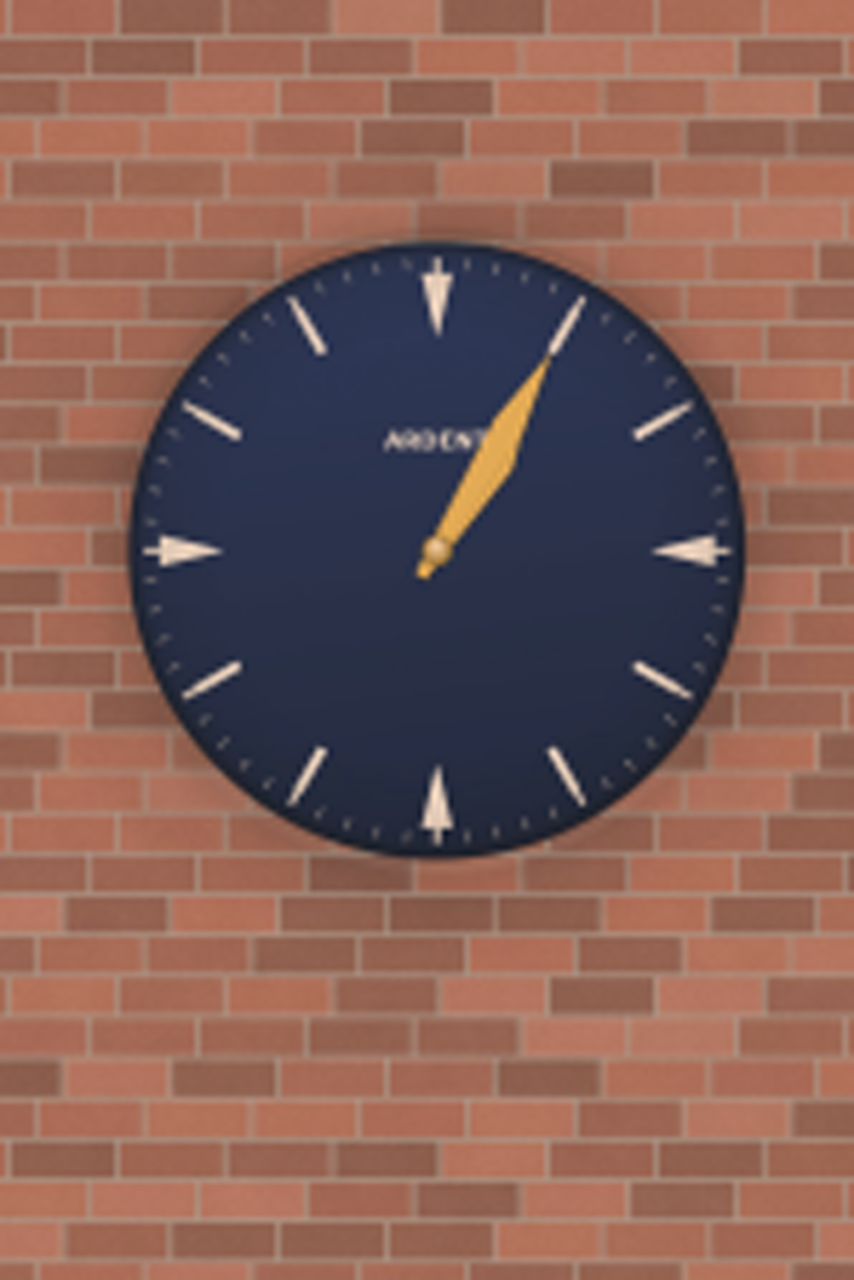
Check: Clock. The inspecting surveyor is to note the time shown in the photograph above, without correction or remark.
1:05
